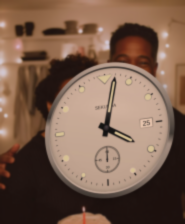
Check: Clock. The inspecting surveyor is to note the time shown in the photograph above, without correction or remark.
4:02
